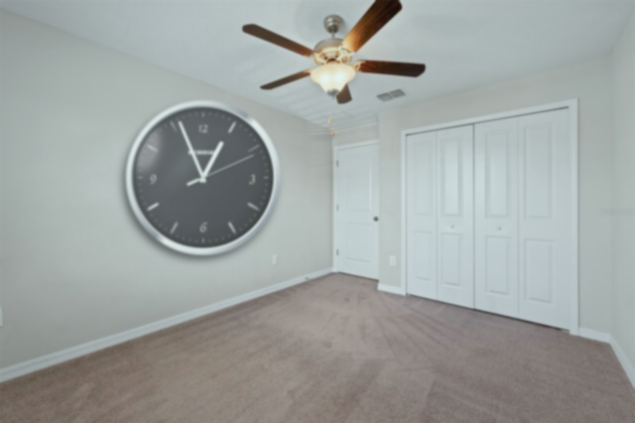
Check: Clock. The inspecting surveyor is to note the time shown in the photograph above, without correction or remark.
12:56:11
